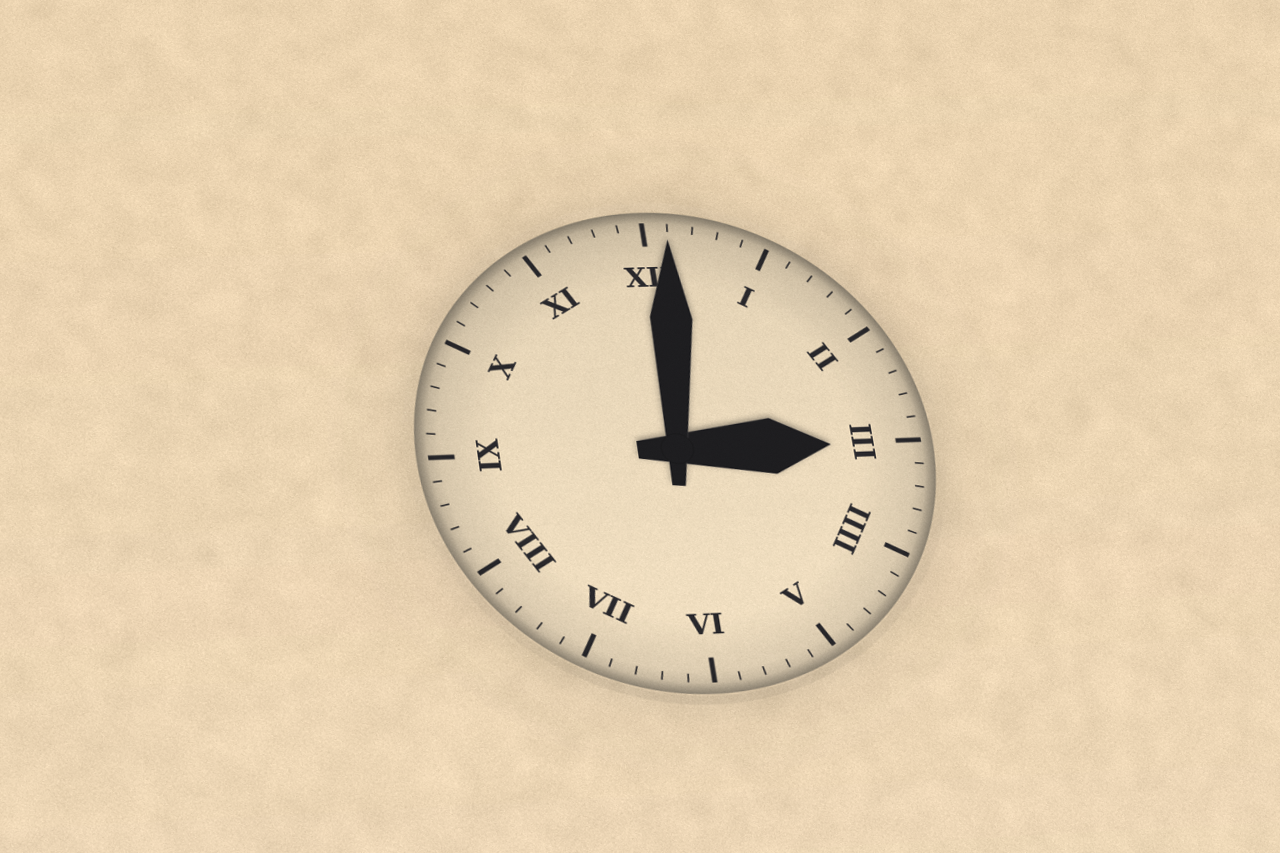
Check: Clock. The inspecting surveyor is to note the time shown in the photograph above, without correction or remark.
3:01
